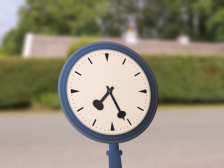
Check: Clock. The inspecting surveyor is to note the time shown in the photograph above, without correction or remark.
7:26
